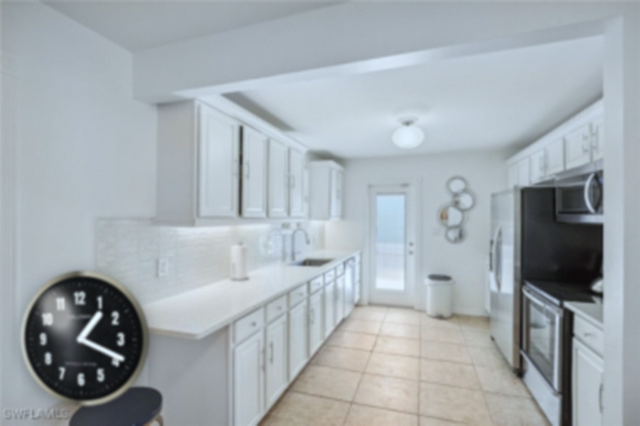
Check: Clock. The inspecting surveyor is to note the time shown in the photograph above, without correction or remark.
1:19
